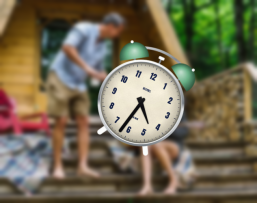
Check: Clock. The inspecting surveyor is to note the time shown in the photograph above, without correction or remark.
4:32
